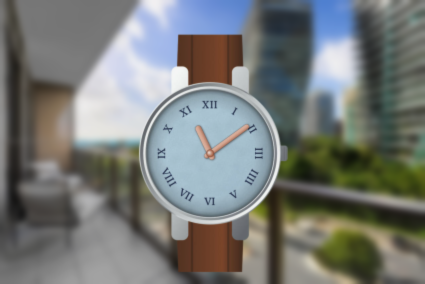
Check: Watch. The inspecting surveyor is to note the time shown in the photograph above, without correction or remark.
11:09
